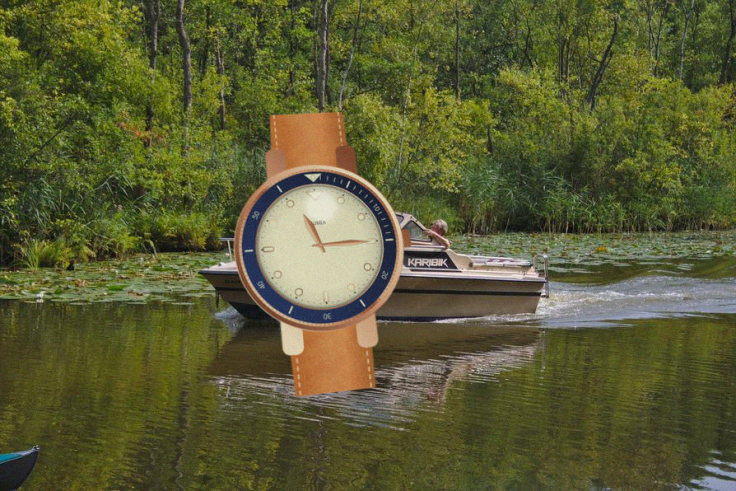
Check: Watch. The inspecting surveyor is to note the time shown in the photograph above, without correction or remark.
11:15
